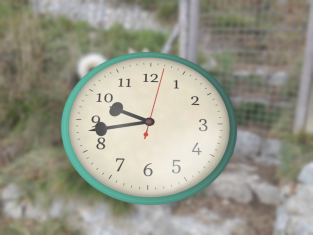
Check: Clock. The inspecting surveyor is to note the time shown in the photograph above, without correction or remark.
9:43:02
